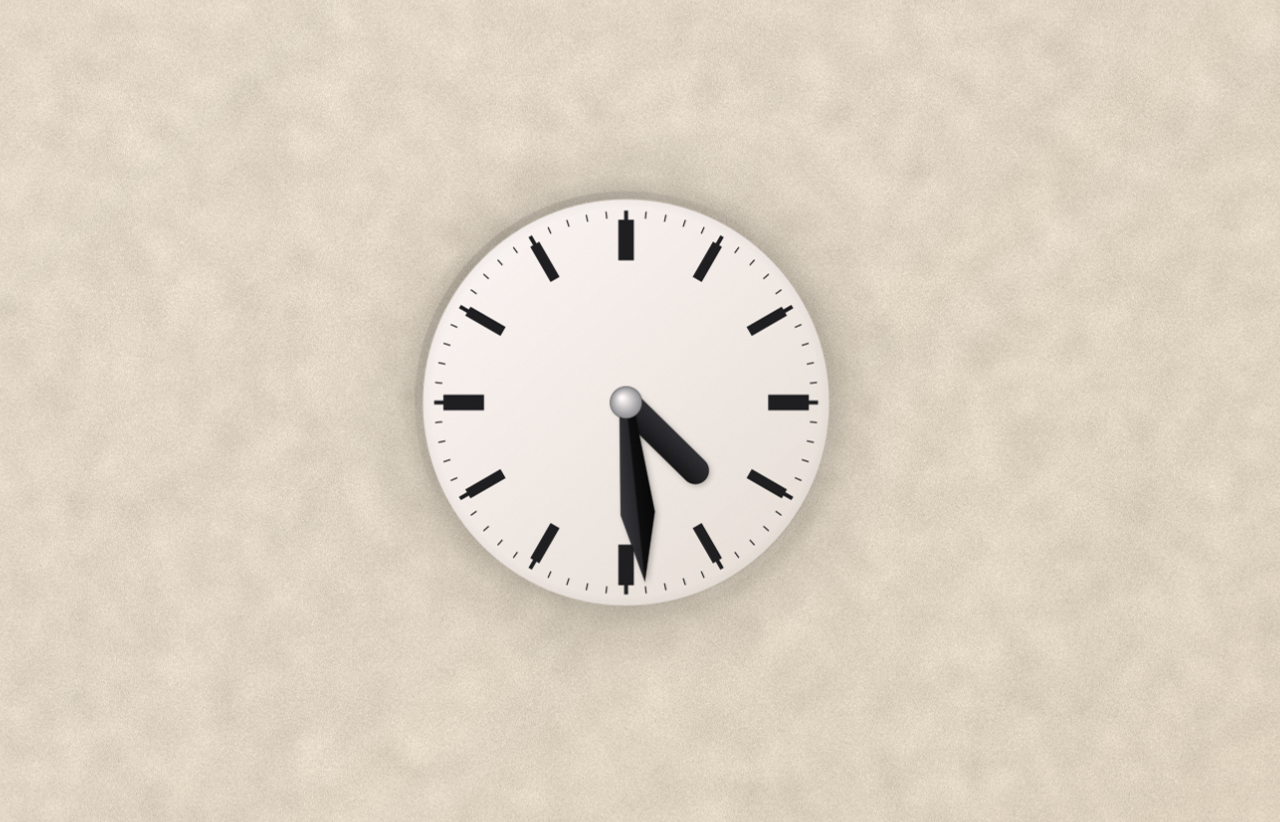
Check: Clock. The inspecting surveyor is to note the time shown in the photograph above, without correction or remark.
4:29
